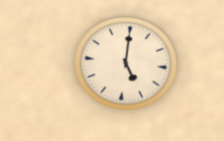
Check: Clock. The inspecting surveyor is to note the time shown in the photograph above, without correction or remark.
5:00
